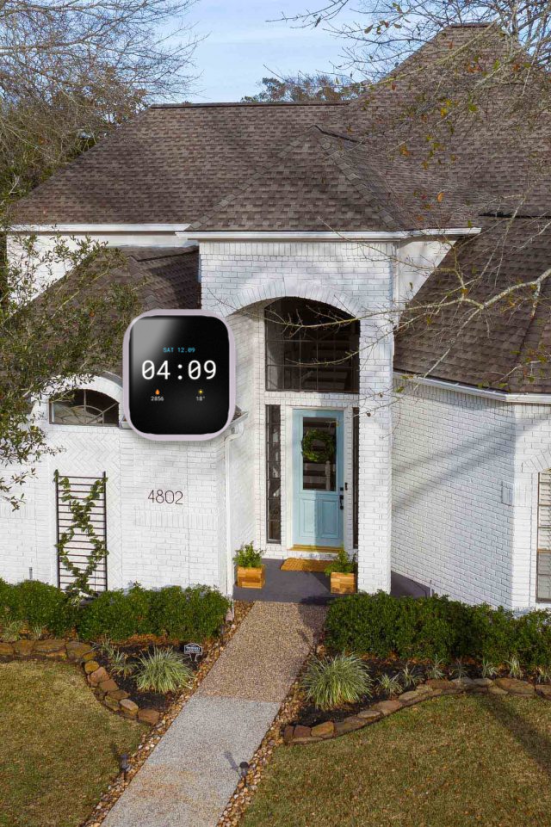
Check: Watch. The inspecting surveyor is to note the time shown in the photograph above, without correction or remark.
4:09
